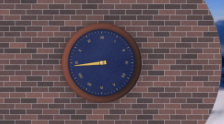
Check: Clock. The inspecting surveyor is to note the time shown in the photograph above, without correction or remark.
8:44
